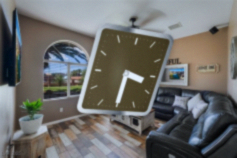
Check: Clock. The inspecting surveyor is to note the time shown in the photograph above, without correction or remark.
3:30
